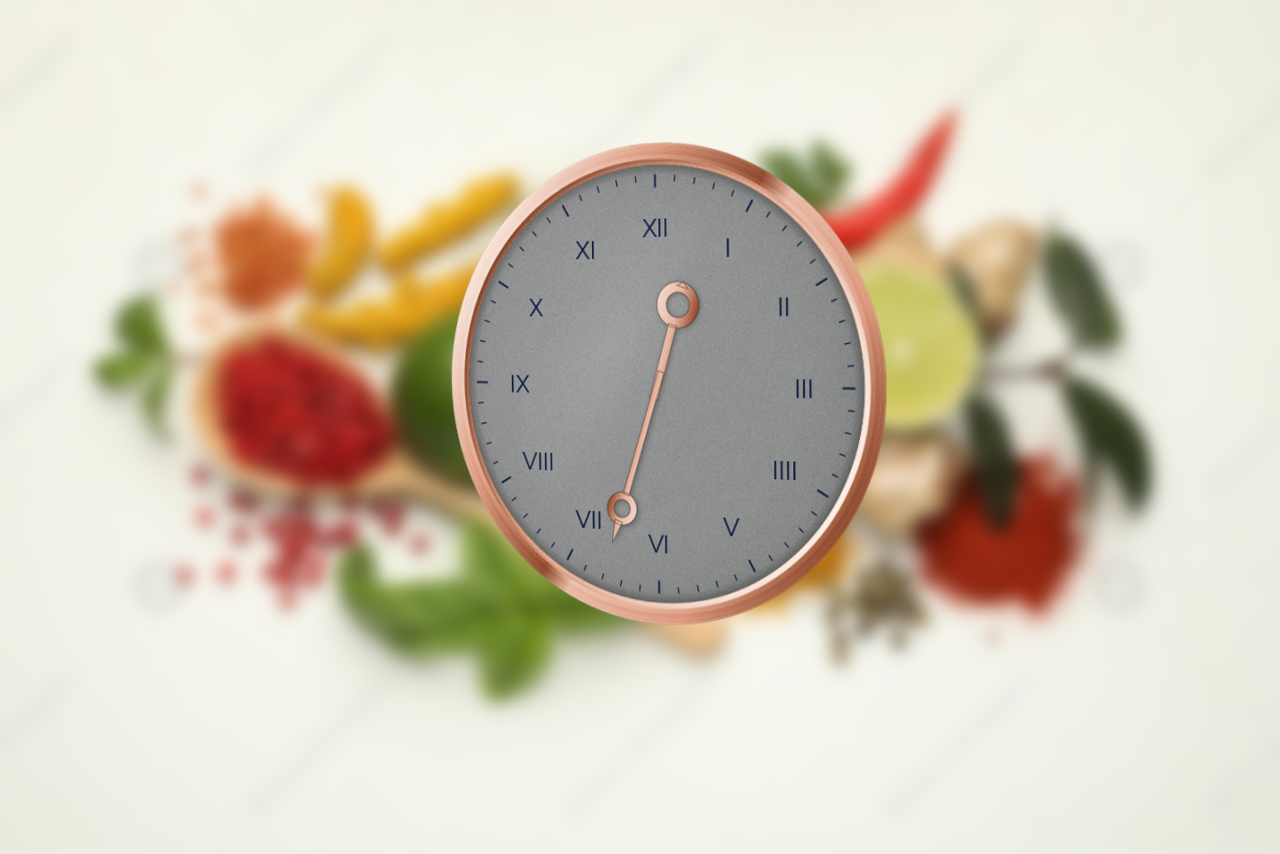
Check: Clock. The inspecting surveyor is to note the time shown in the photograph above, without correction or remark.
12:33
